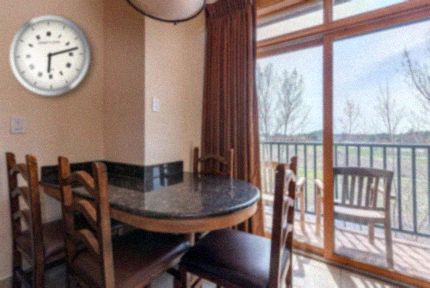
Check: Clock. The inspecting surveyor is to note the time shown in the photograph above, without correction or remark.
6:13
